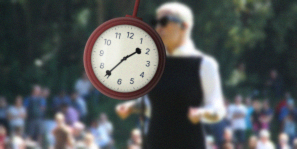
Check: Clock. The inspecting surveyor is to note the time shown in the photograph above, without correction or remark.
1:36
